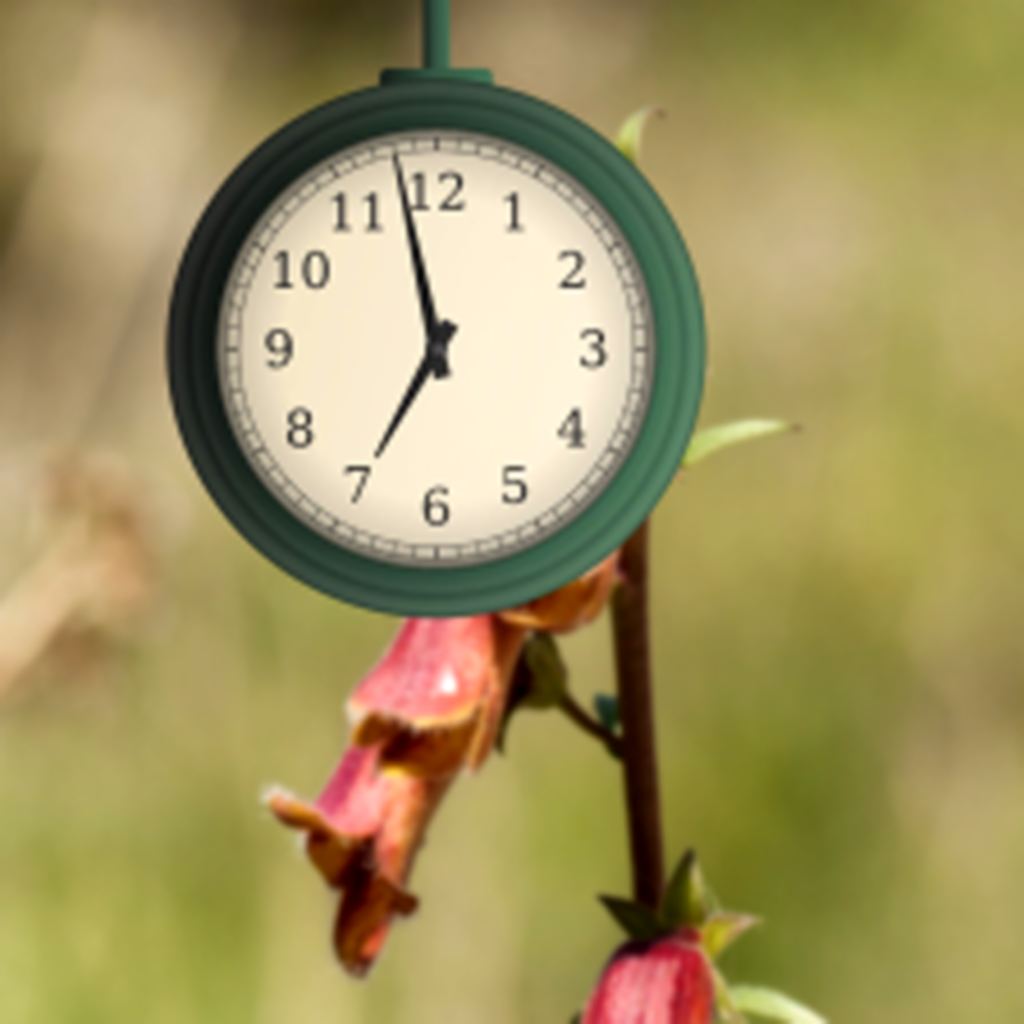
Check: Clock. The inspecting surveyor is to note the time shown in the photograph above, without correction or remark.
6:58
